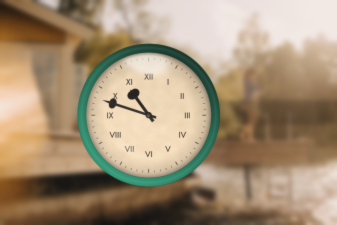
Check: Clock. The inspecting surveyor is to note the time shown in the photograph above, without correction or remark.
10:48
